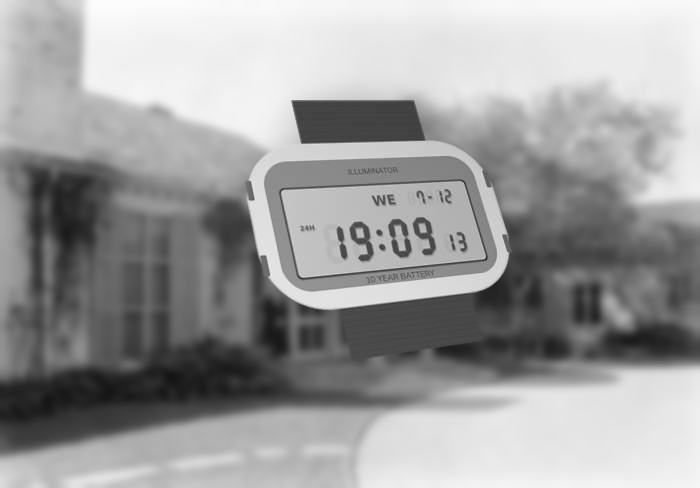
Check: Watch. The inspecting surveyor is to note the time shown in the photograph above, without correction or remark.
19:09:13
